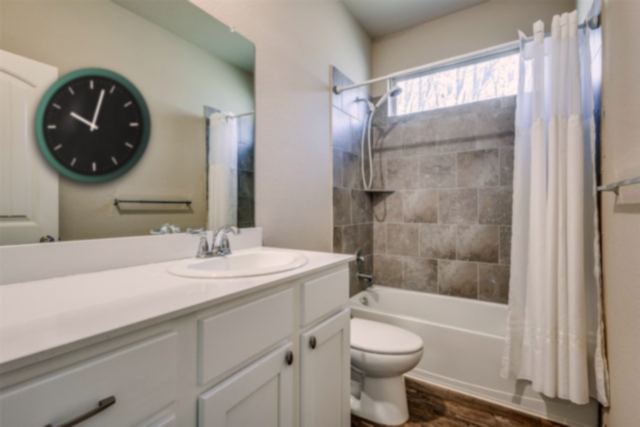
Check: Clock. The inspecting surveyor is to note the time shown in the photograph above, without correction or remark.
10:03
